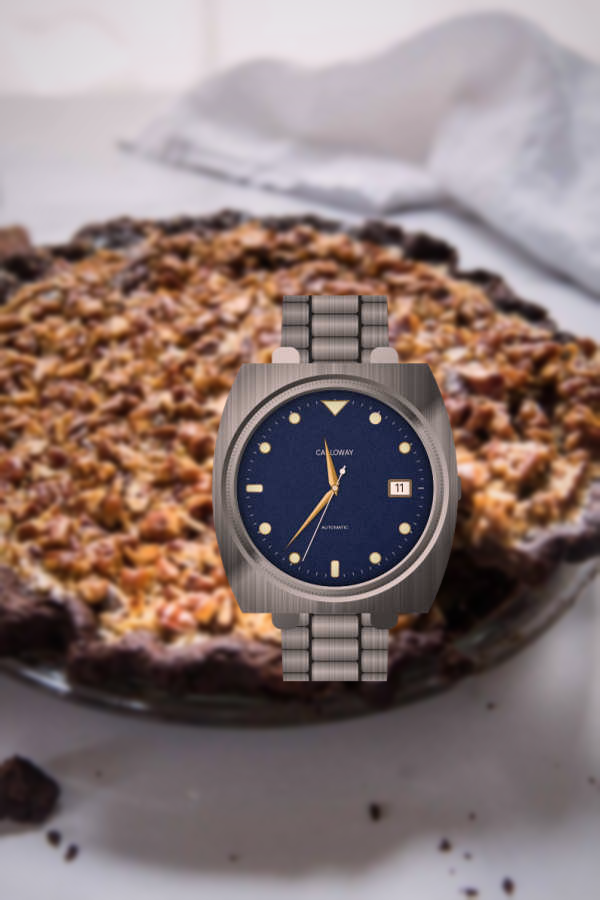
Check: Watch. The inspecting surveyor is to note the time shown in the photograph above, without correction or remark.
11:36:34
